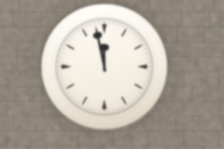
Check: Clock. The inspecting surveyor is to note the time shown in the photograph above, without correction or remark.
11:58
